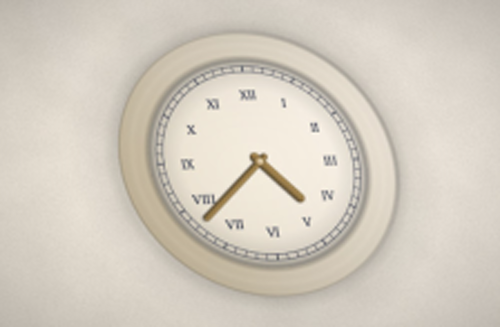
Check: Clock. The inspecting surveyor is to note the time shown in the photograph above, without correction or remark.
4:38
